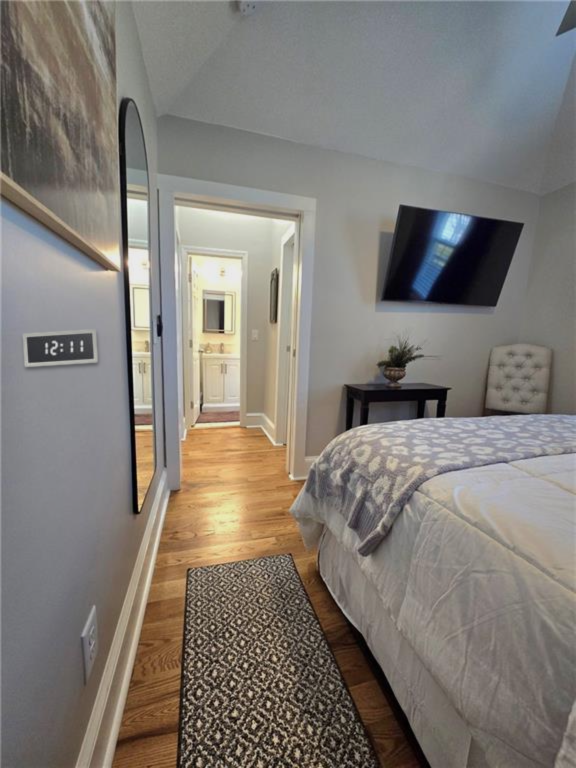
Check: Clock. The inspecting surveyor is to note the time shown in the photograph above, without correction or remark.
12:11
